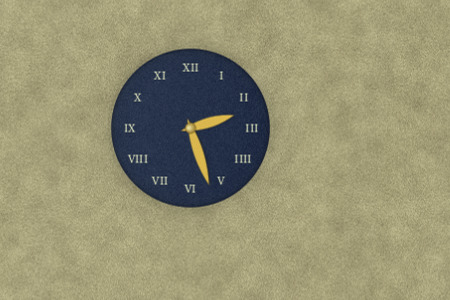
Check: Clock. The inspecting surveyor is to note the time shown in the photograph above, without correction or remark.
2:27
